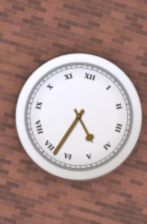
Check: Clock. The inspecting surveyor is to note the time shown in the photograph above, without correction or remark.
4:33
